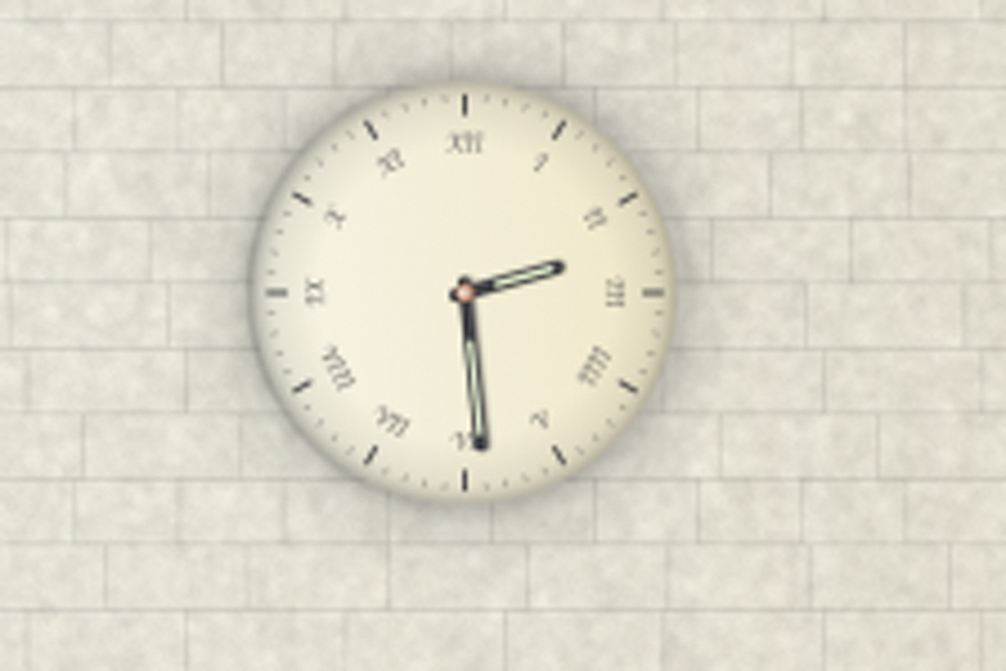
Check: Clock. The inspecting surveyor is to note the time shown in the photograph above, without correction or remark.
2:29
